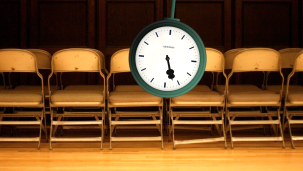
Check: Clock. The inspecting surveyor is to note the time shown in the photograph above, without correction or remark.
5:27
